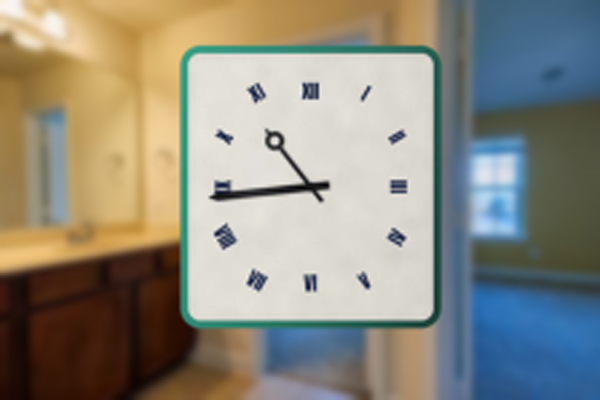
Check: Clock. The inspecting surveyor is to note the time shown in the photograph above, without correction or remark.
10:44
